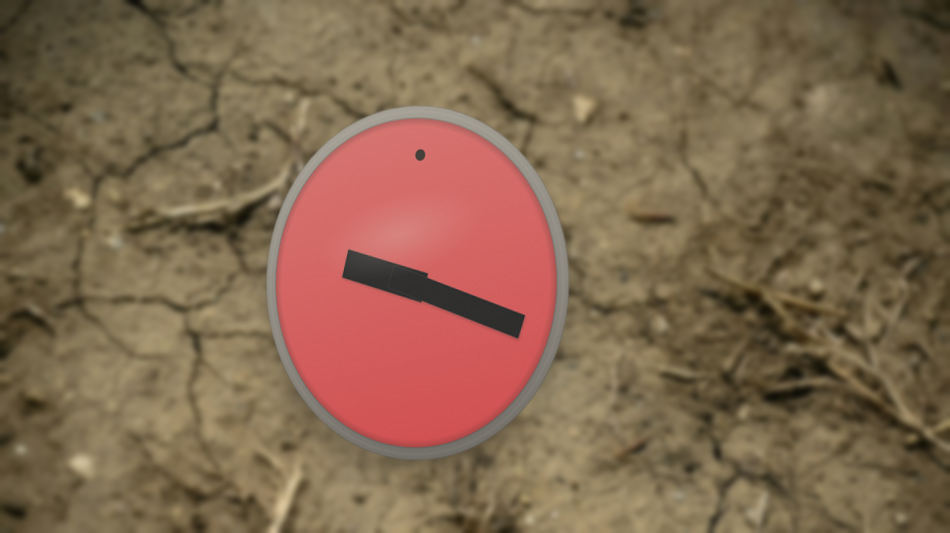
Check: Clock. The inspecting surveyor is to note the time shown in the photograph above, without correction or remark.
9:17
